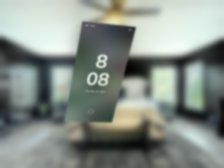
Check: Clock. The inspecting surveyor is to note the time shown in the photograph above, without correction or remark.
8:08
